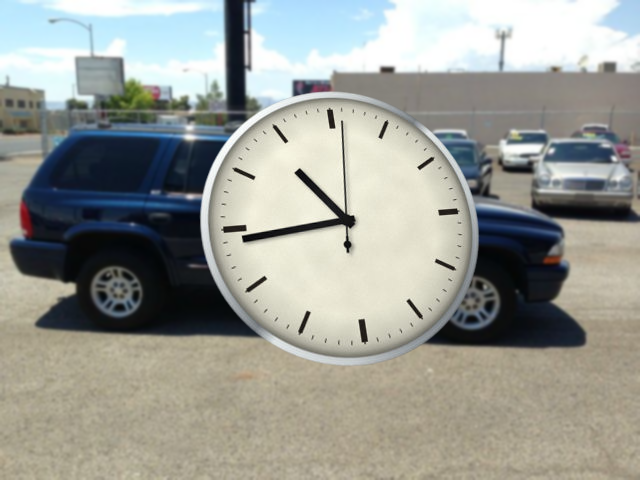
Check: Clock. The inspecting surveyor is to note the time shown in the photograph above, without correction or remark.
10:44:01
